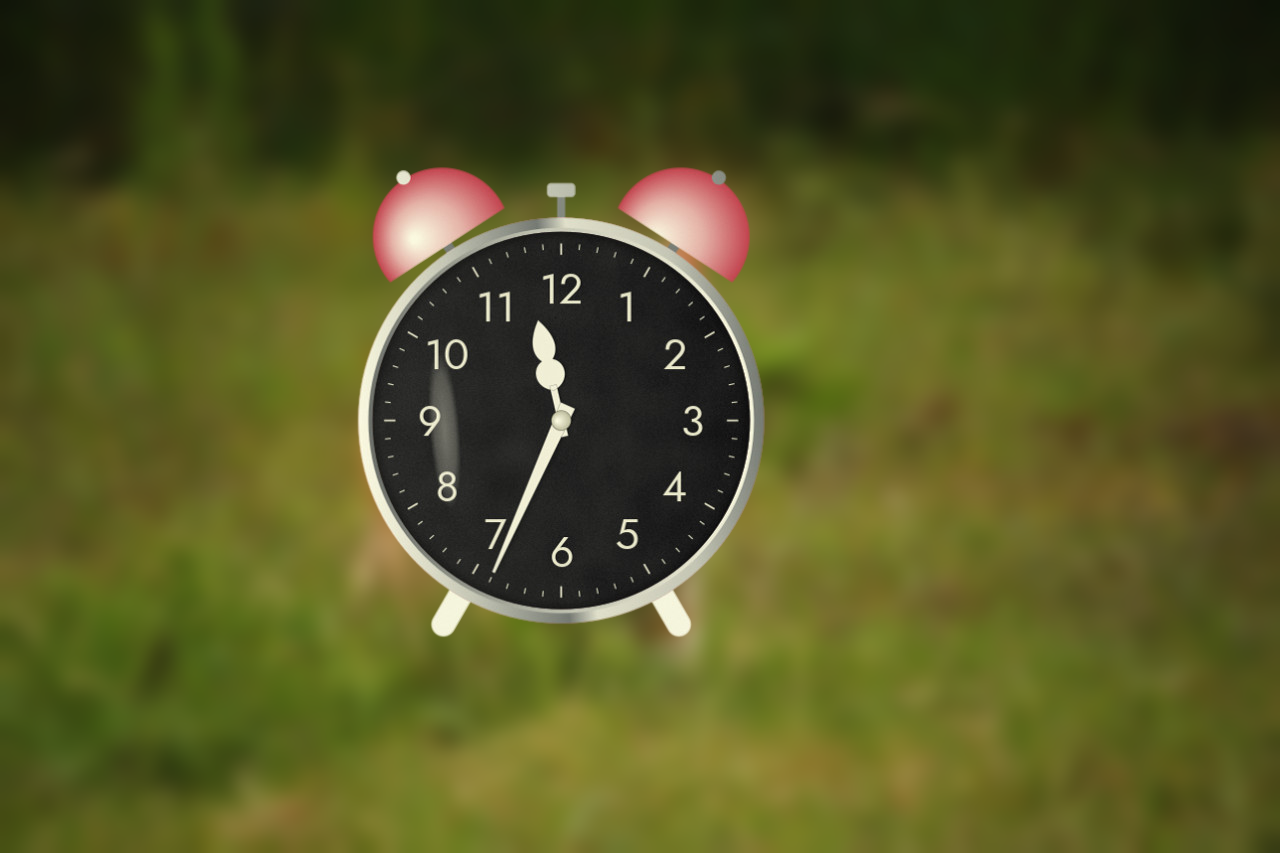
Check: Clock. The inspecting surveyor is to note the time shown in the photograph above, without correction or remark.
11:34
